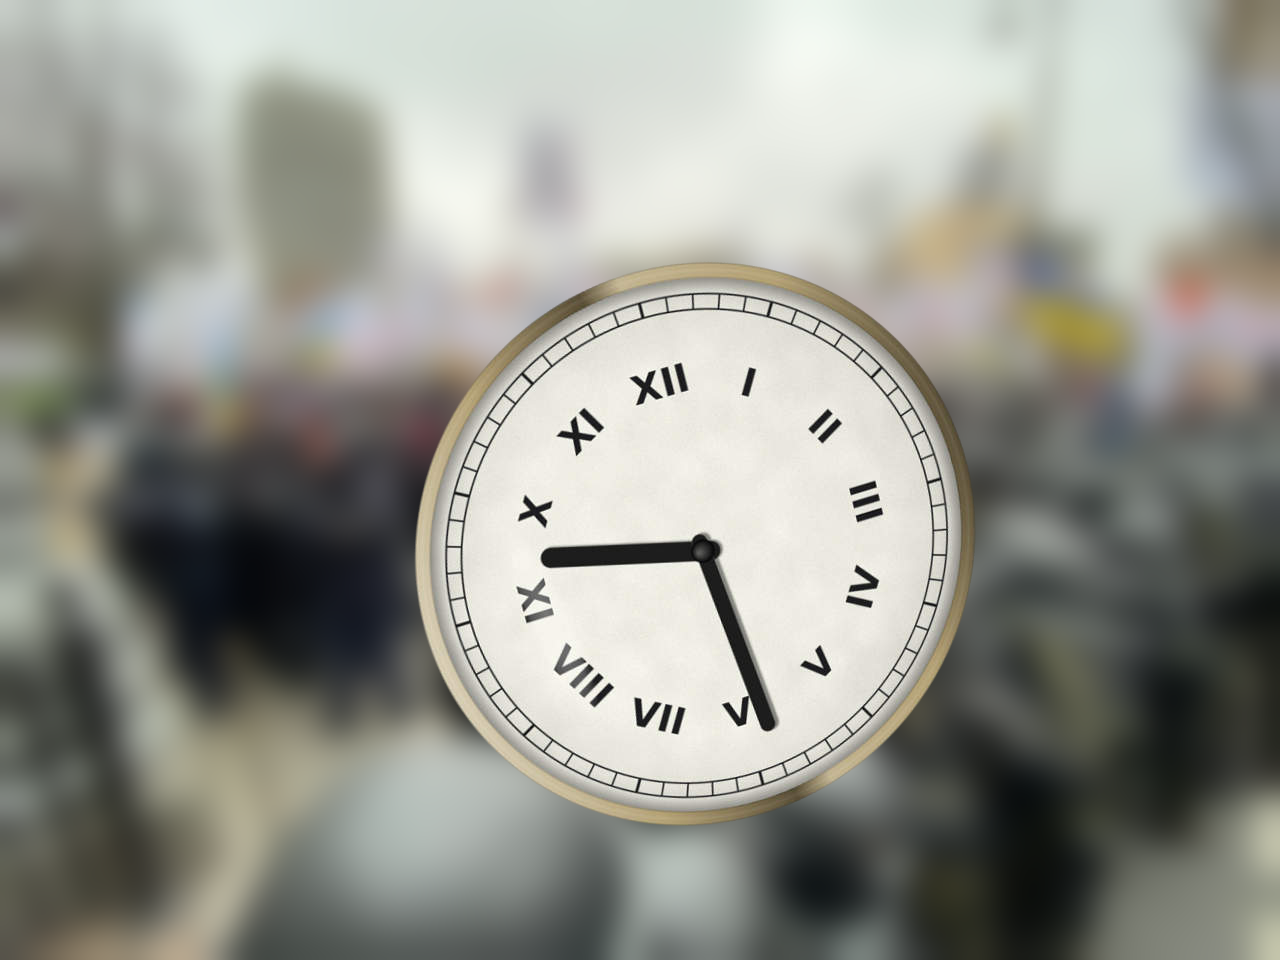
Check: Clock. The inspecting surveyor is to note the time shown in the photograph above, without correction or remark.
9:29
